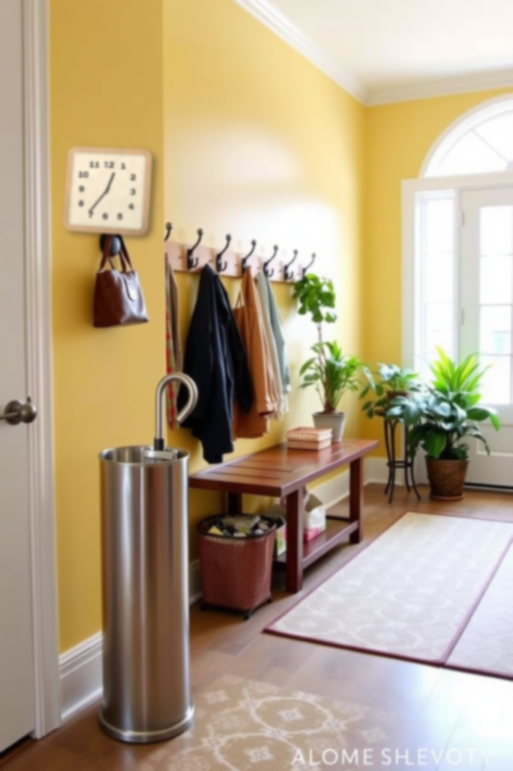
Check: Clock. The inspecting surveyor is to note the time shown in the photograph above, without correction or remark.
12:36
